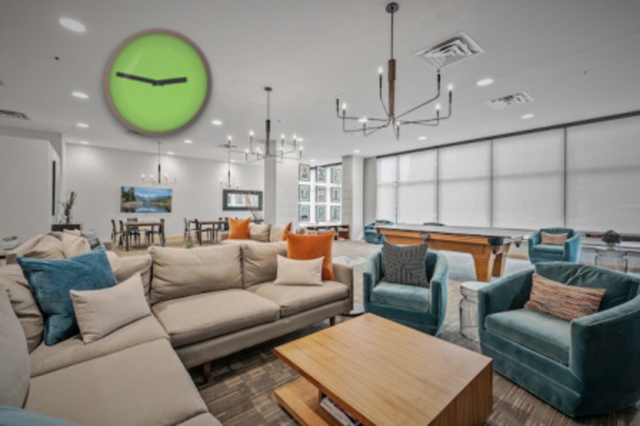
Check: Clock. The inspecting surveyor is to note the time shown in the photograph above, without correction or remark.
2:47
